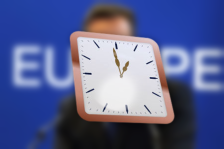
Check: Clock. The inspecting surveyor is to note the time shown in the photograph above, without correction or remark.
12:59
